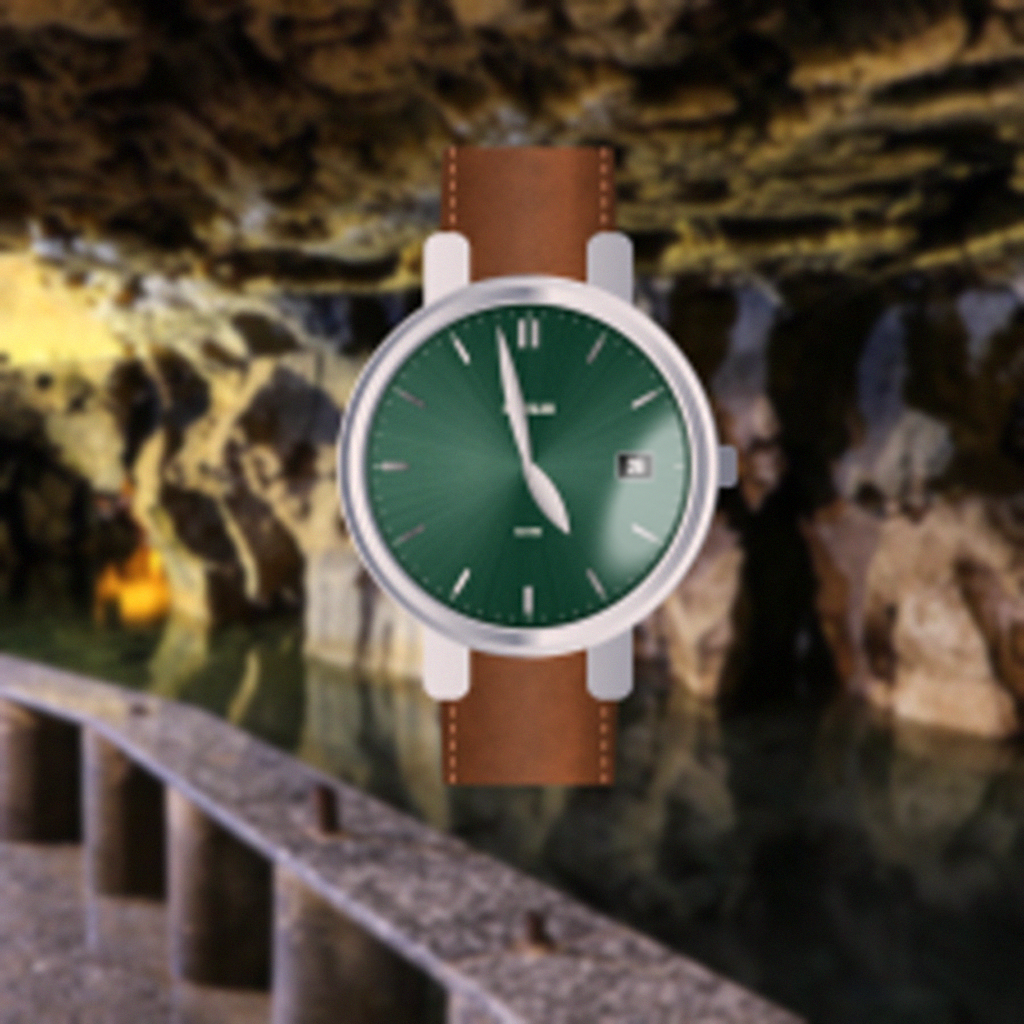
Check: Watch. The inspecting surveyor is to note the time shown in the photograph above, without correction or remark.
4:58
